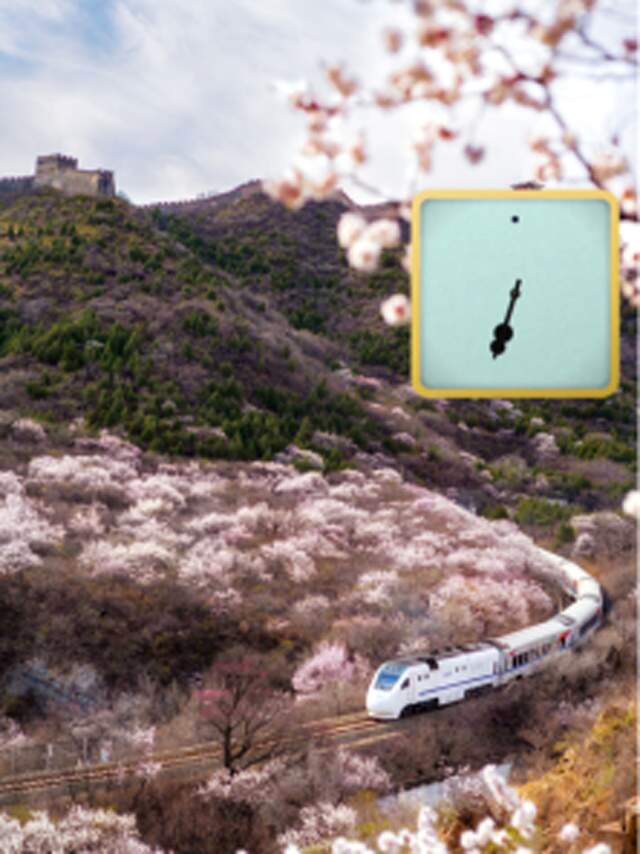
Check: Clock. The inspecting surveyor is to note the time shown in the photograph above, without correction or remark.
6:33
